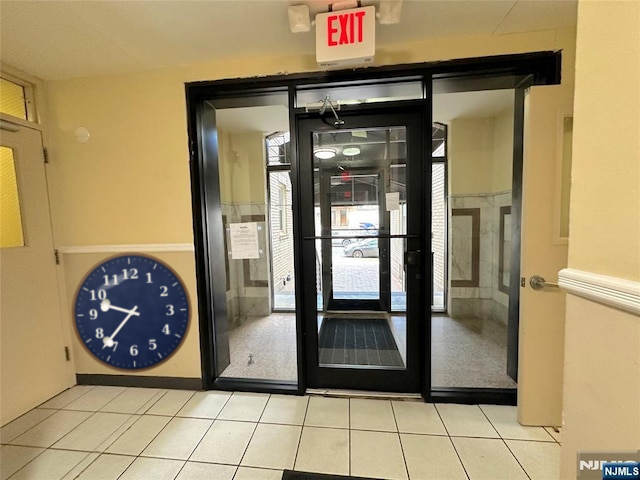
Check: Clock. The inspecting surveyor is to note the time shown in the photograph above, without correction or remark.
9:37
